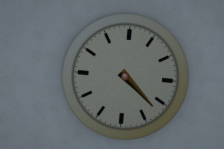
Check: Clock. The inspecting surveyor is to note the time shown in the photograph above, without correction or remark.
4:22
